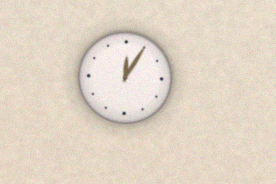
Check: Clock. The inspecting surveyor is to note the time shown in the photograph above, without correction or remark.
12:05
